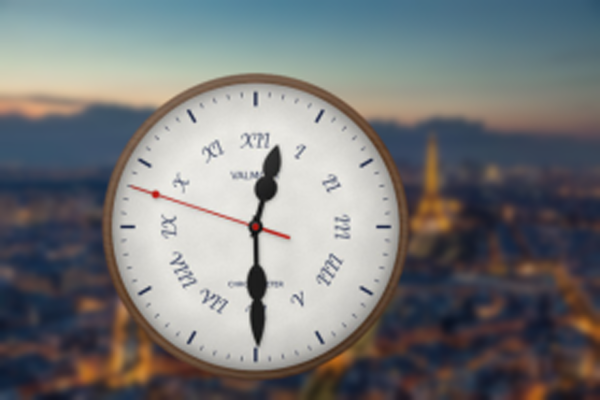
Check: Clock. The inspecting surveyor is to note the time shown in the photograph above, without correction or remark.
12:29:48
